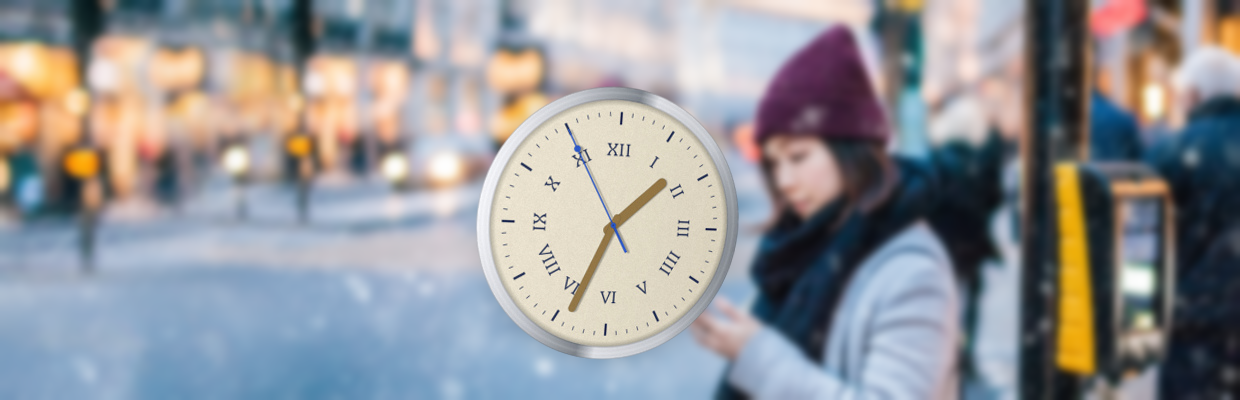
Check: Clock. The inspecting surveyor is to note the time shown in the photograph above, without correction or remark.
1:33:55
